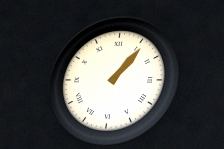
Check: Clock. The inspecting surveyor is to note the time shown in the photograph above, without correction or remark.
1:06
